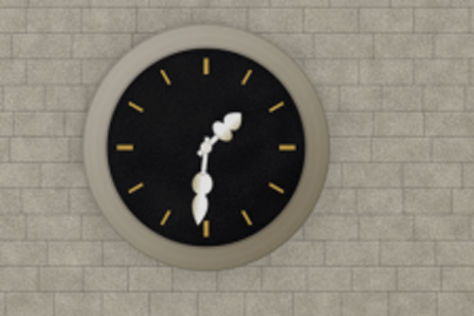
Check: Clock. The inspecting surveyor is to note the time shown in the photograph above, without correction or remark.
1:31
